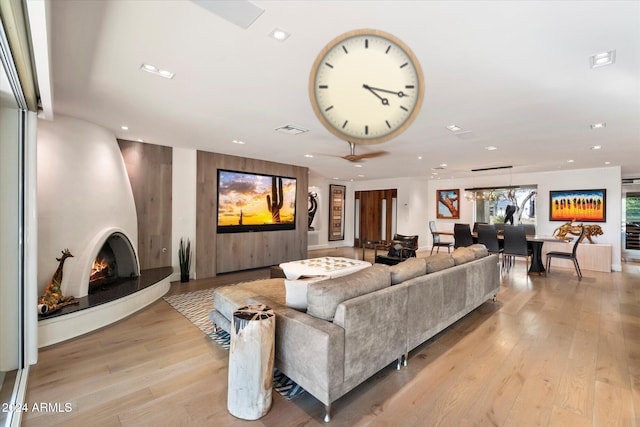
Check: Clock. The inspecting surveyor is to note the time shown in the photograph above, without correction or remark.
4:17
